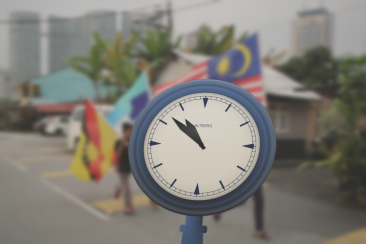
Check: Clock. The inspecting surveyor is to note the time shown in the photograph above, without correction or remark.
10:52
